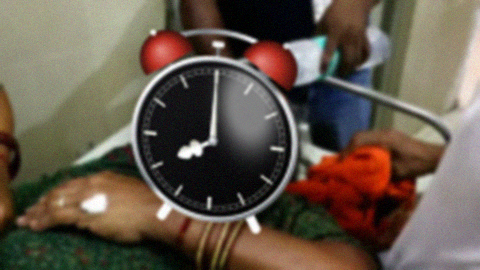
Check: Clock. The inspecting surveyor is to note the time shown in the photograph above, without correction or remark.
8:00
